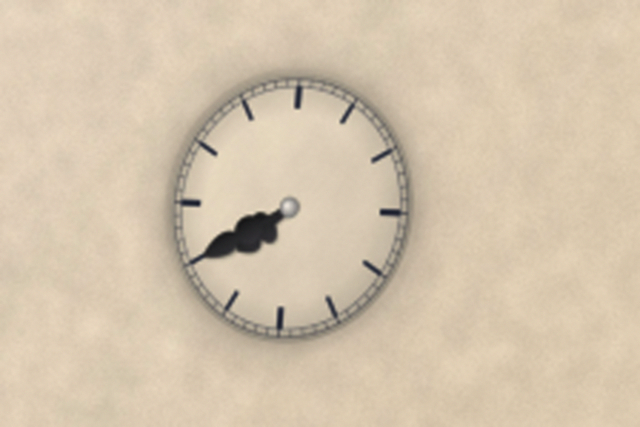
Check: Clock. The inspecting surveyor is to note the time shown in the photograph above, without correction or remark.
7:40
